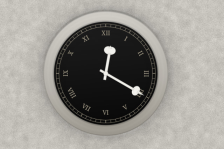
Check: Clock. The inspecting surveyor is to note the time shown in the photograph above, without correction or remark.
12:20
